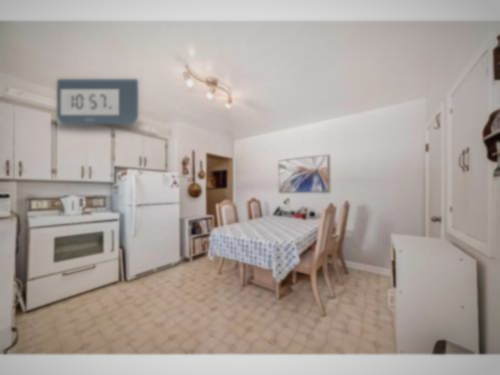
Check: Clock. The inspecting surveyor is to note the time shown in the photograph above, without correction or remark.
10:57
